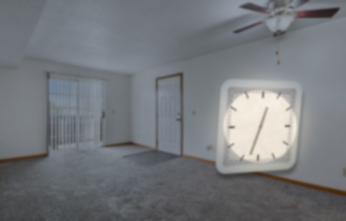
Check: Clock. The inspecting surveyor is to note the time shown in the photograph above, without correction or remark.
12:33
